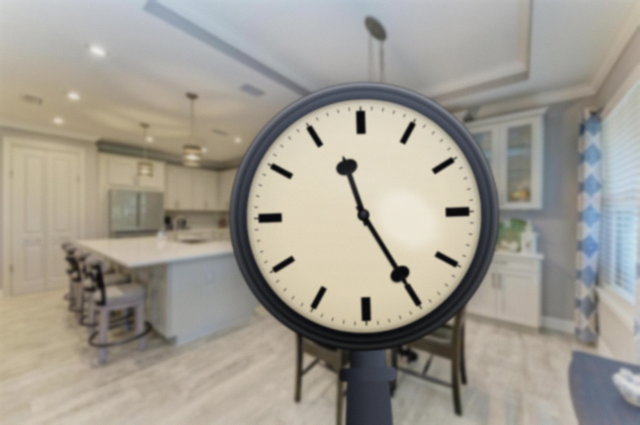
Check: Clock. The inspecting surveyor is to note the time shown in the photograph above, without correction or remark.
11:25
